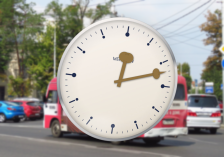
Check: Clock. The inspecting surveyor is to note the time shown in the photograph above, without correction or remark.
12:12
